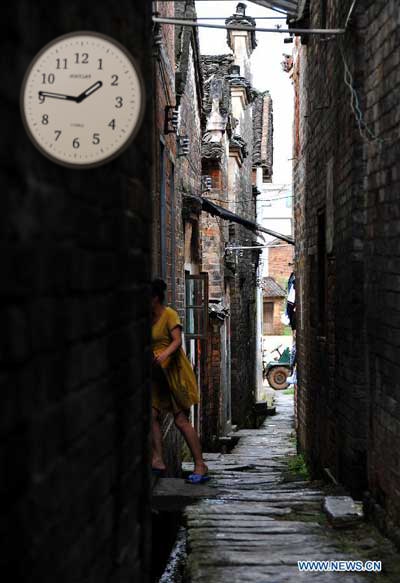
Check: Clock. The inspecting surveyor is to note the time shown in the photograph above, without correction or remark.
1:46
